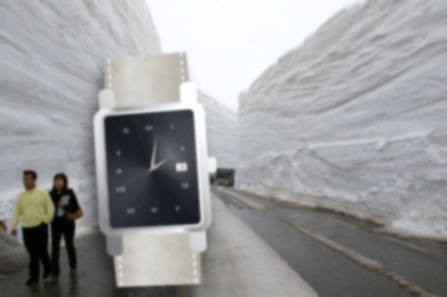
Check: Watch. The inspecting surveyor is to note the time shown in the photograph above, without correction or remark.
2:02
